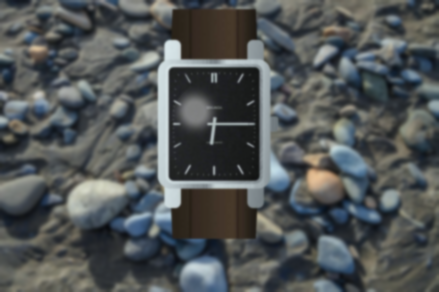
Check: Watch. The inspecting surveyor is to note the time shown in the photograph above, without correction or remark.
6:15
